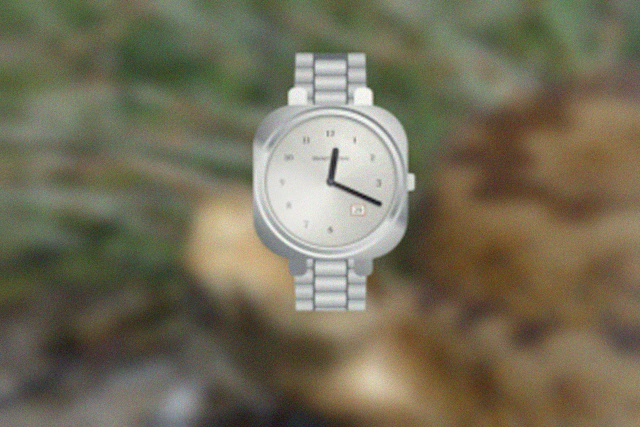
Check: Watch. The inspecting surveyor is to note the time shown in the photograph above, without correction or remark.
12:19
